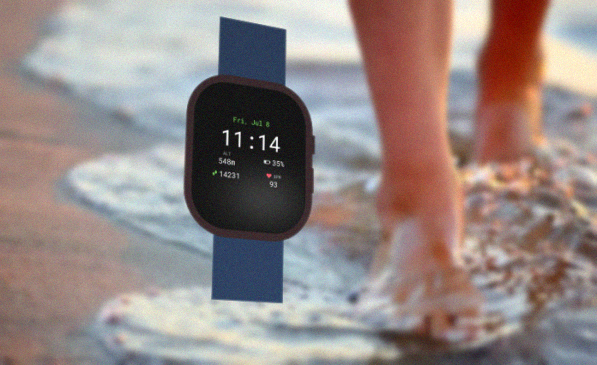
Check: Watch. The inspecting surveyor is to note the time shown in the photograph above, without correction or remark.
11:14
